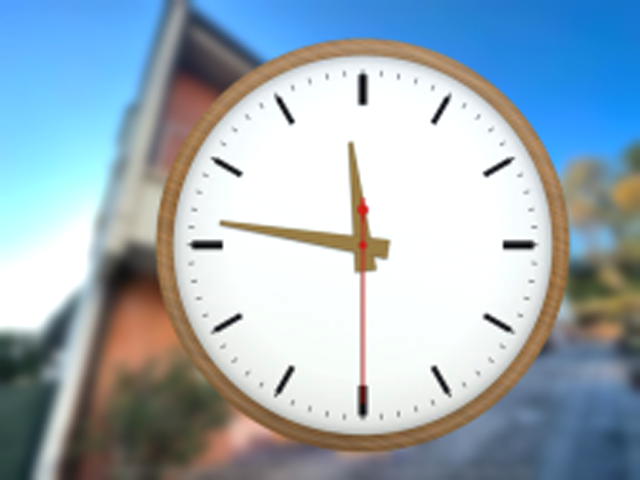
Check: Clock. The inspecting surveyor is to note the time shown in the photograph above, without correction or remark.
11:46:30
